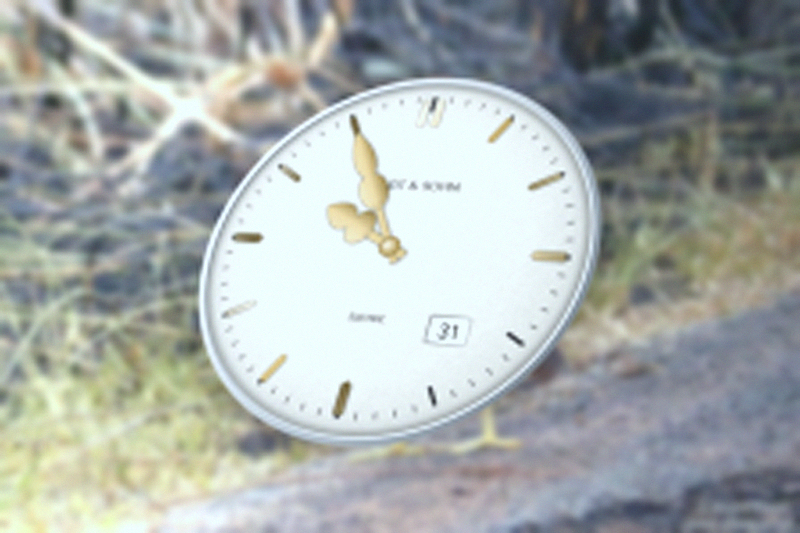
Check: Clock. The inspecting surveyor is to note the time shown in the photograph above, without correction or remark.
9:55
